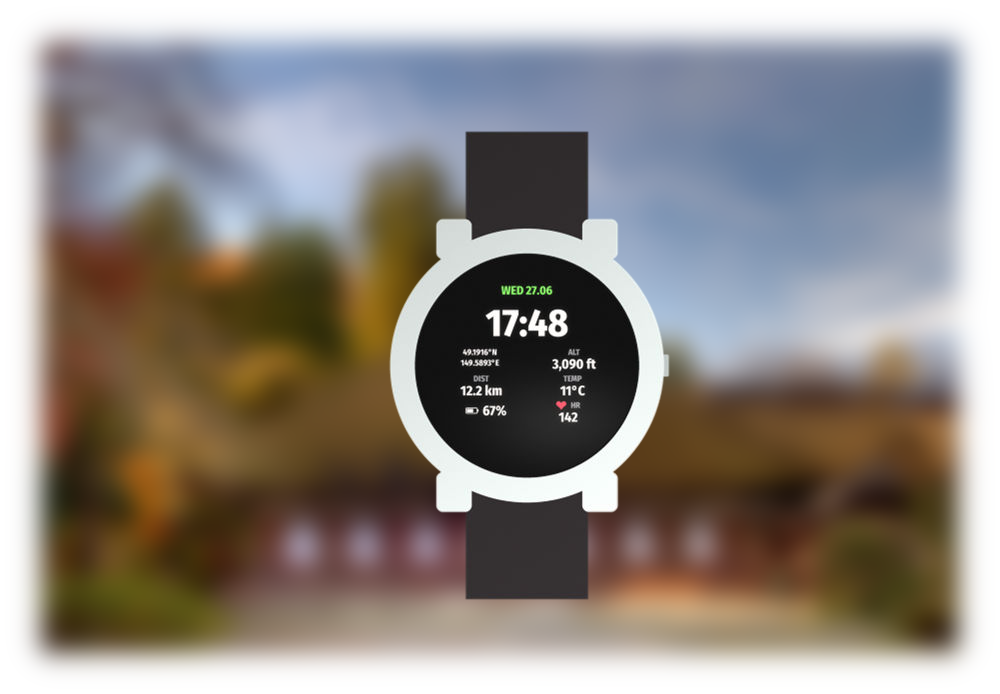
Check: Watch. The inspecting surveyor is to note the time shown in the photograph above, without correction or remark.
17:48
